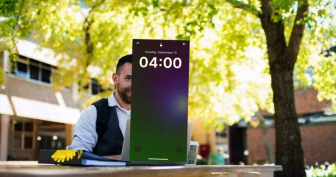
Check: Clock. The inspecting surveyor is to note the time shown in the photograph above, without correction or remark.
4:00
